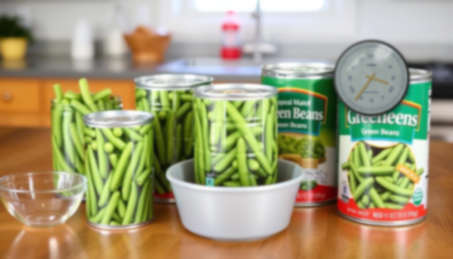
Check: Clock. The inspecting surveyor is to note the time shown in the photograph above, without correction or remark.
3:36
